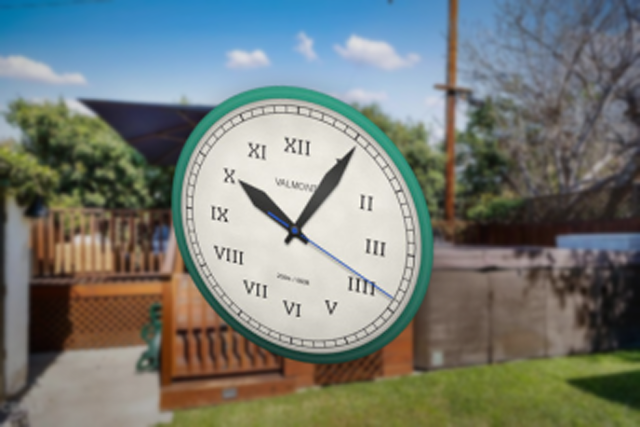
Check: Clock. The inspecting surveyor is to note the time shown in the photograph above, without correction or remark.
10:05:19
